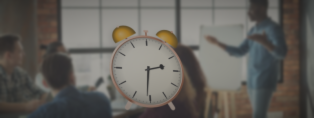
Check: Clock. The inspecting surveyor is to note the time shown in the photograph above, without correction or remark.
2:31
